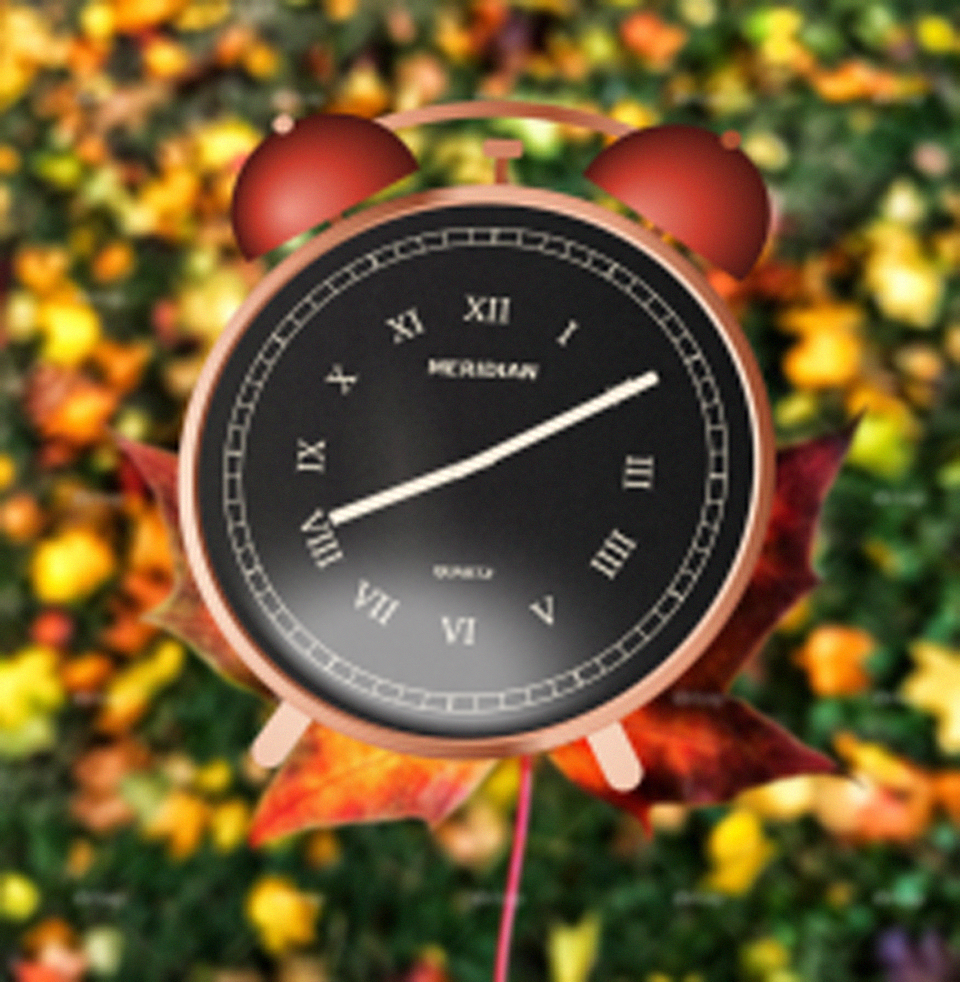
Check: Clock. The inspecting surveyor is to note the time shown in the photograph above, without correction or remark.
8:10
